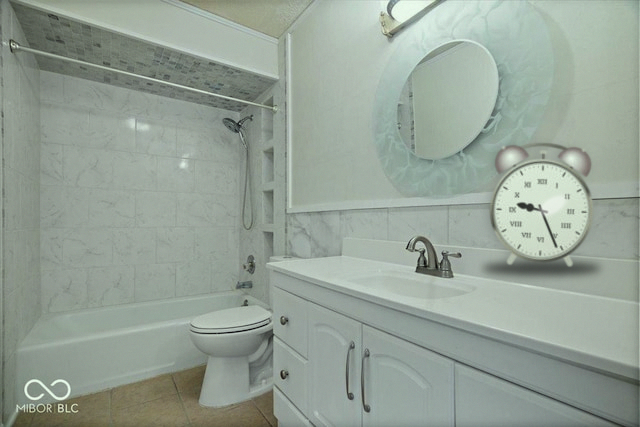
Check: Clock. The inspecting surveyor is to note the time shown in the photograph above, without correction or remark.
9:26
